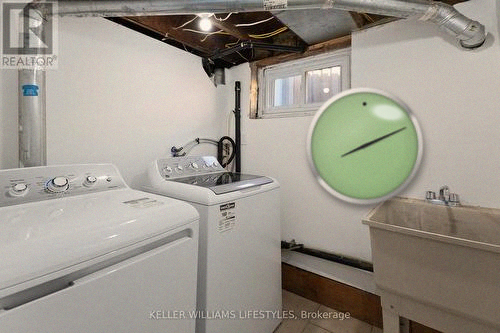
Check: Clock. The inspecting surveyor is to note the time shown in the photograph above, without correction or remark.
8:11
